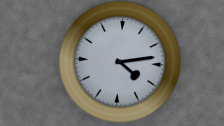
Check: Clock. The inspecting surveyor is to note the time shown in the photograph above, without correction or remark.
4:13
